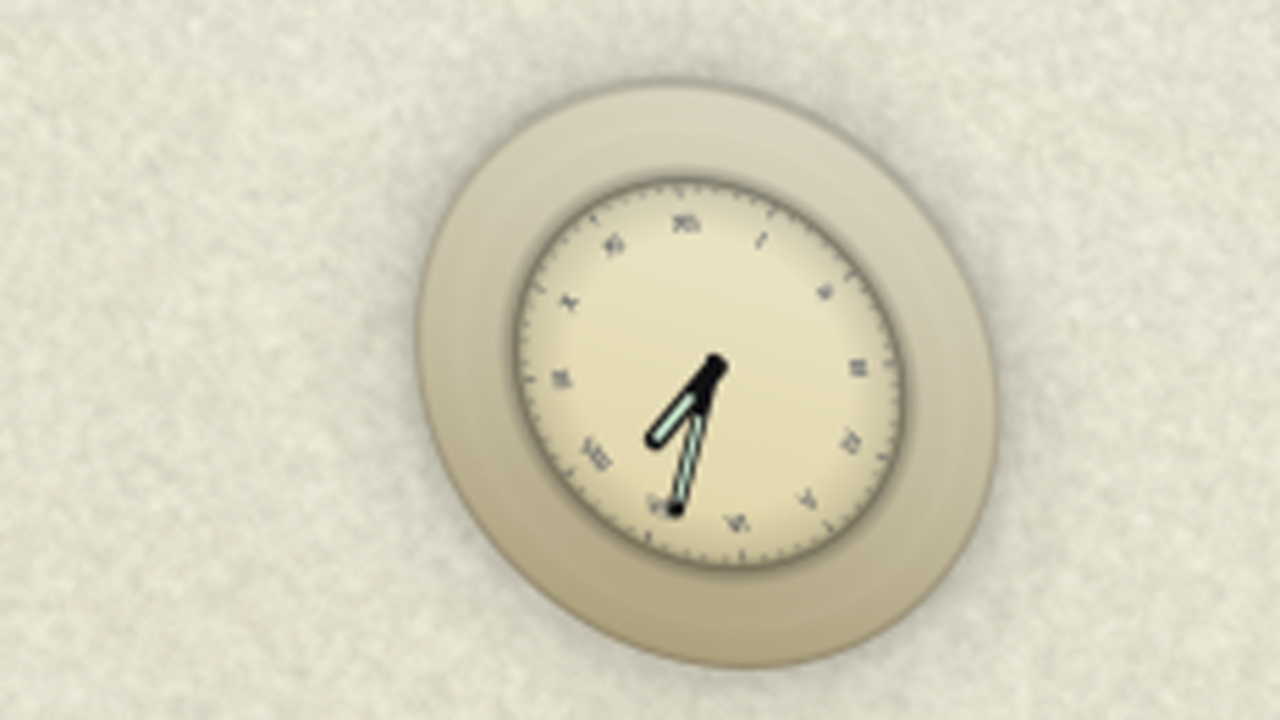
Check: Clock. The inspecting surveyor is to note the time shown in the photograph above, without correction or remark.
7:34
